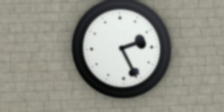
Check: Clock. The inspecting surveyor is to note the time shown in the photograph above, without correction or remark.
2:26
